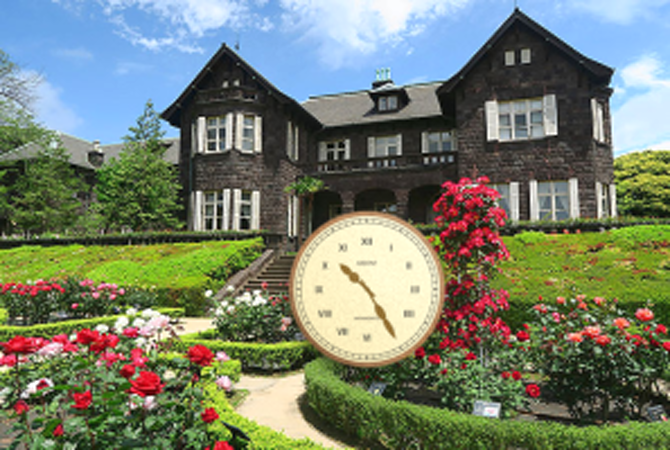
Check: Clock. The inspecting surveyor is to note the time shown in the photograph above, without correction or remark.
10:25
